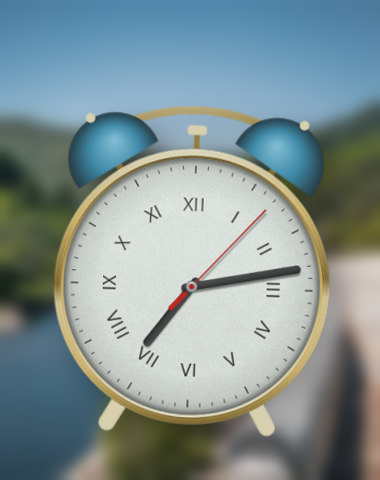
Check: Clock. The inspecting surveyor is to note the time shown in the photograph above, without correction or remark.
7:13:07
